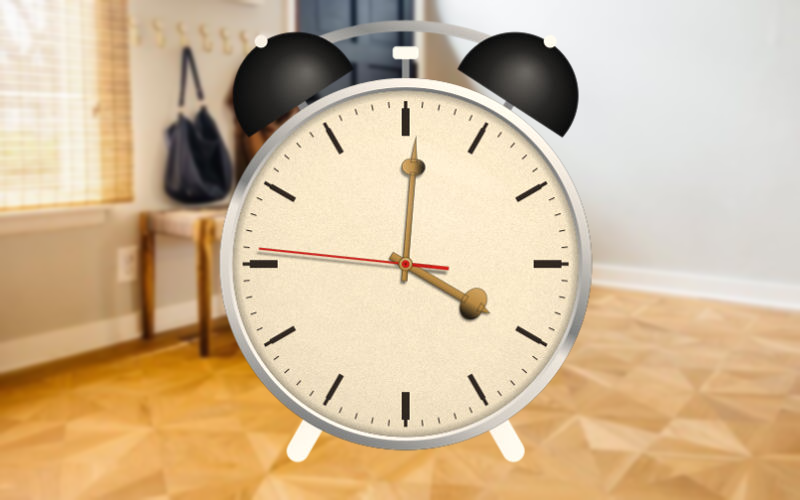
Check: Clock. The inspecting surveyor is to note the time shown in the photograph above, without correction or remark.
4:00:46
